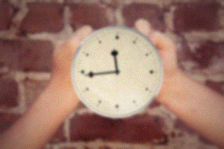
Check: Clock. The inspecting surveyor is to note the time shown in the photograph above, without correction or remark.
11:44
